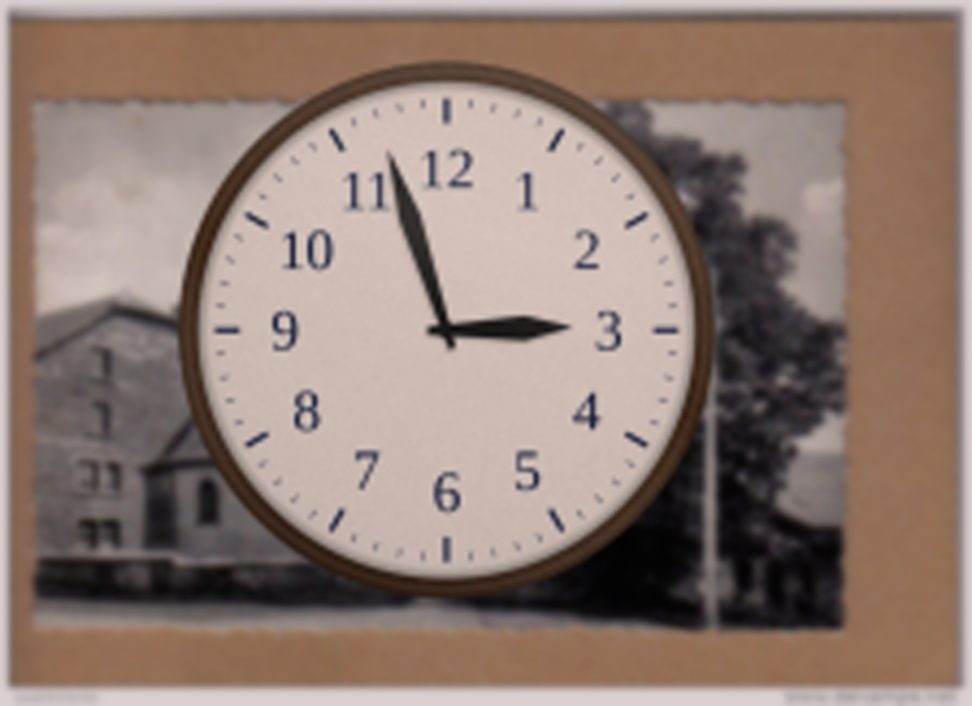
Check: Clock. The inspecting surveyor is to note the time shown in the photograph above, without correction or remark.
2:57
